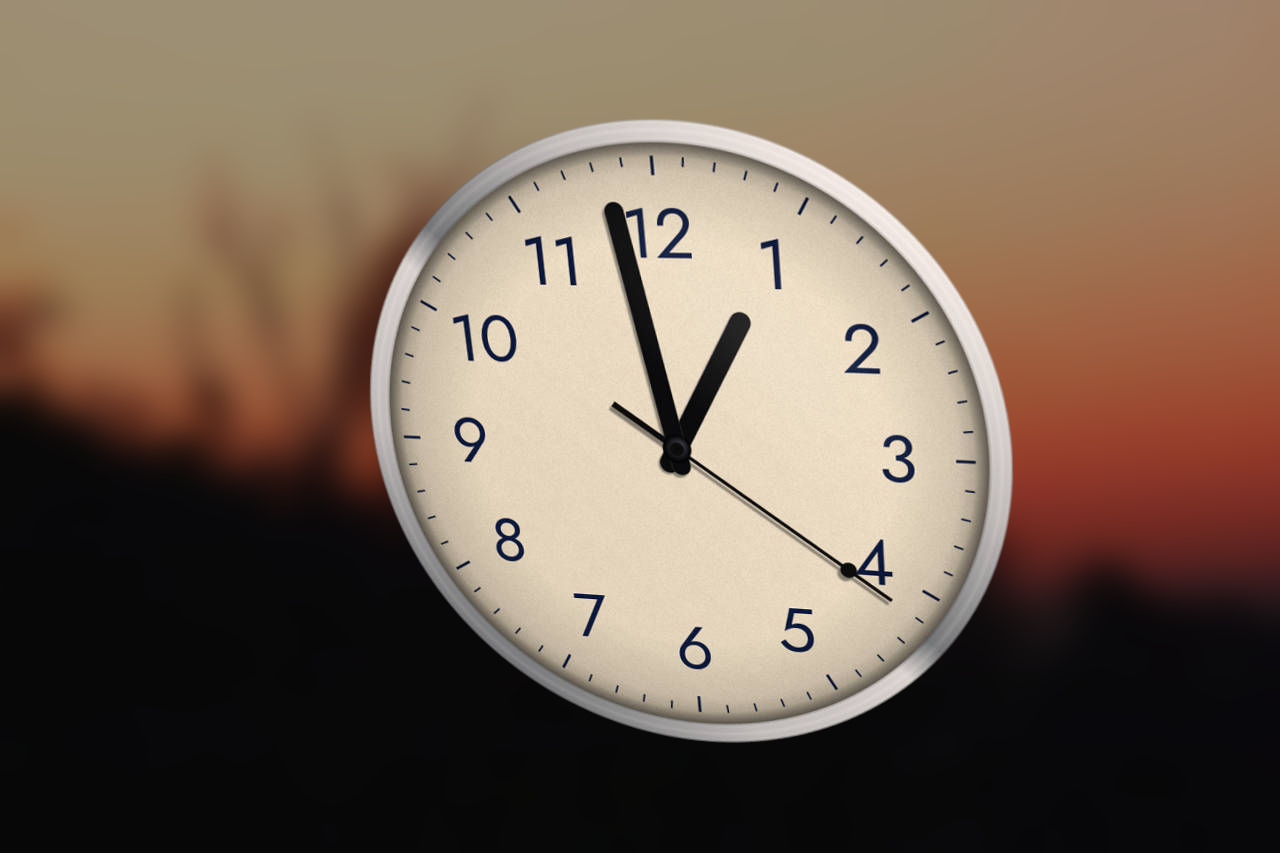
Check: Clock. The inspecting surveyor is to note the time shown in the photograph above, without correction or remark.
12:58:21
